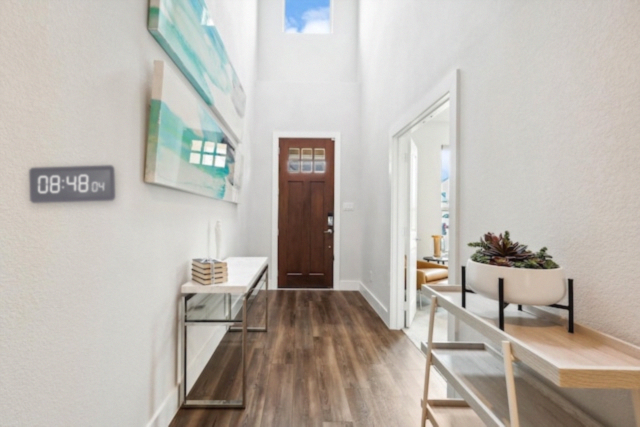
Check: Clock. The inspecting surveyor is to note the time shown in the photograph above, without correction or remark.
8:48
